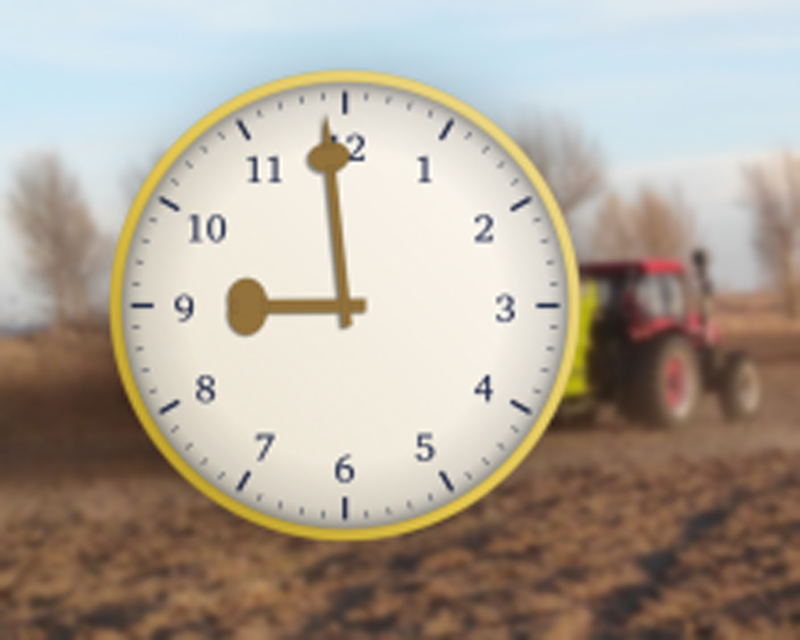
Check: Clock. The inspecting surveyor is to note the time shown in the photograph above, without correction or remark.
8:59
